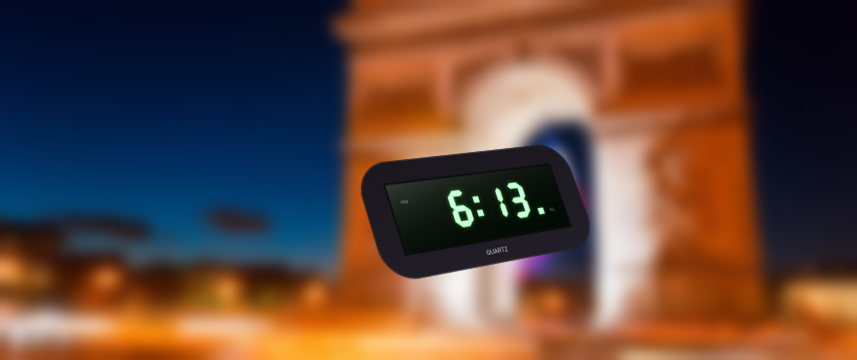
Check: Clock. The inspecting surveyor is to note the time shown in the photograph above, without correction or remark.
6:13
